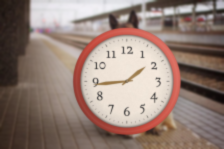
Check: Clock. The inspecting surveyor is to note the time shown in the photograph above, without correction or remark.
1:44
